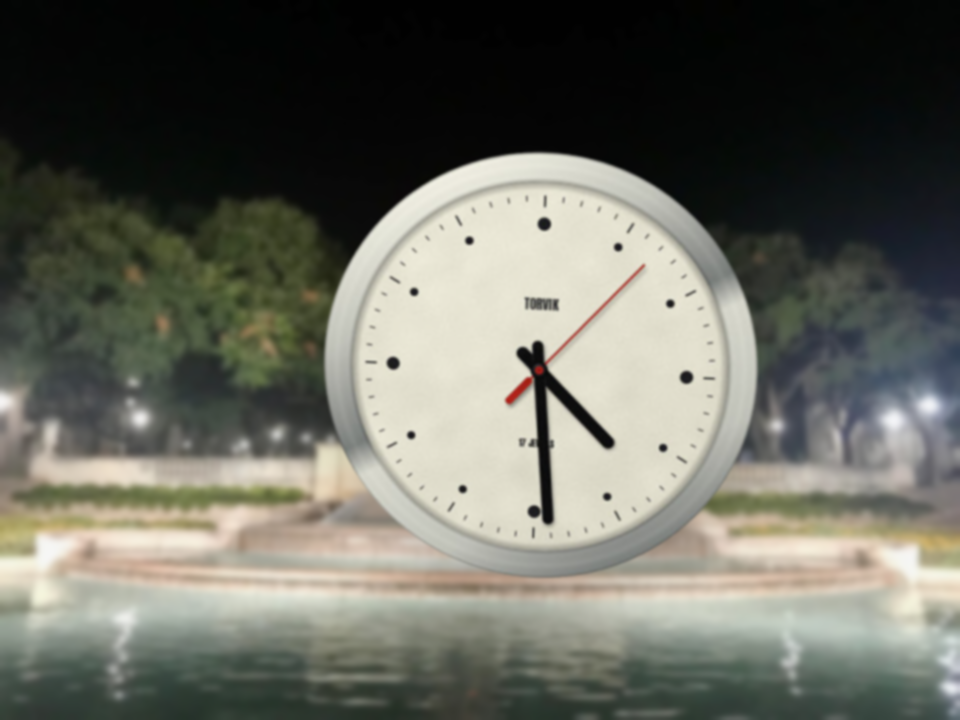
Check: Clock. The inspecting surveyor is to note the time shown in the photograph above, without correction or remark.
4:29:07
